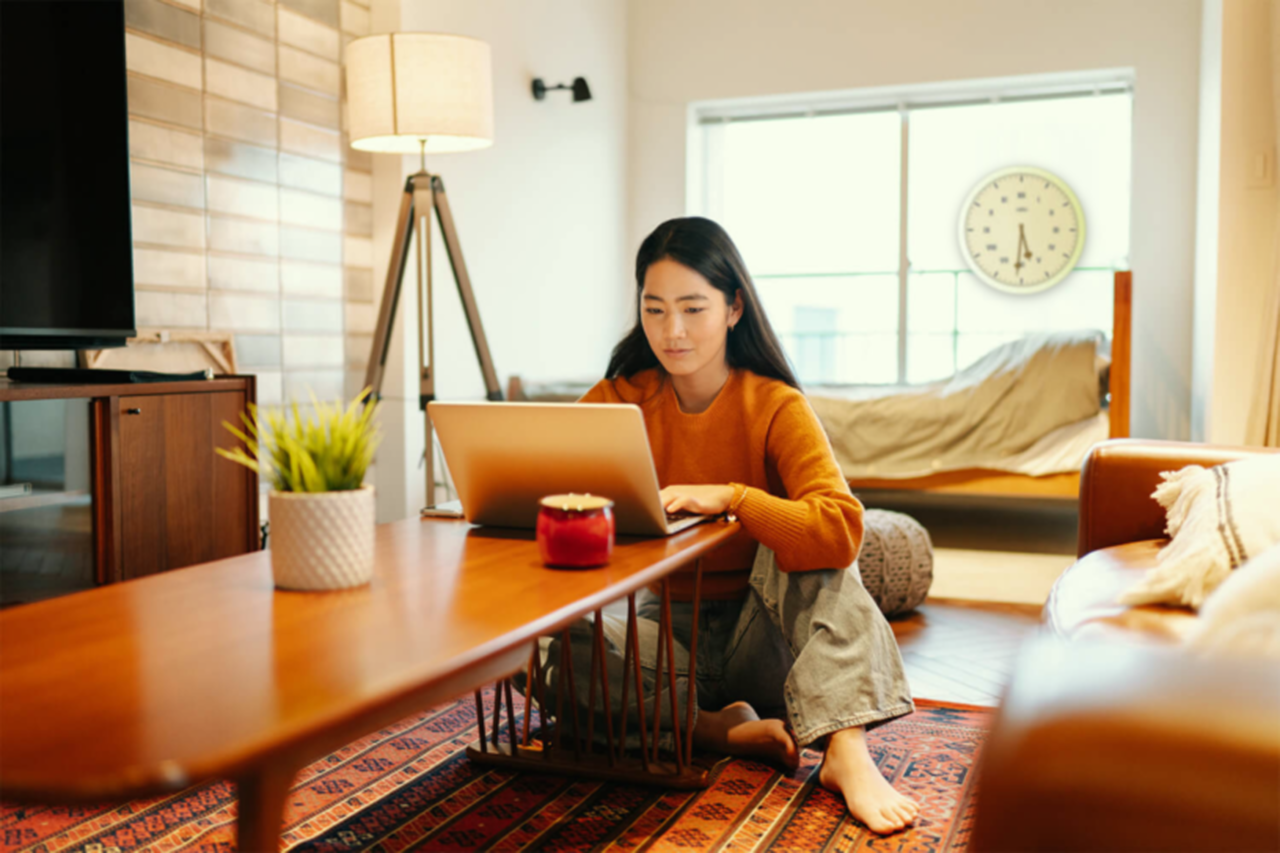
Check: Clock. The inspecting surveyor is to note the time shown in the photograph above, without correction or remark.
5:31
